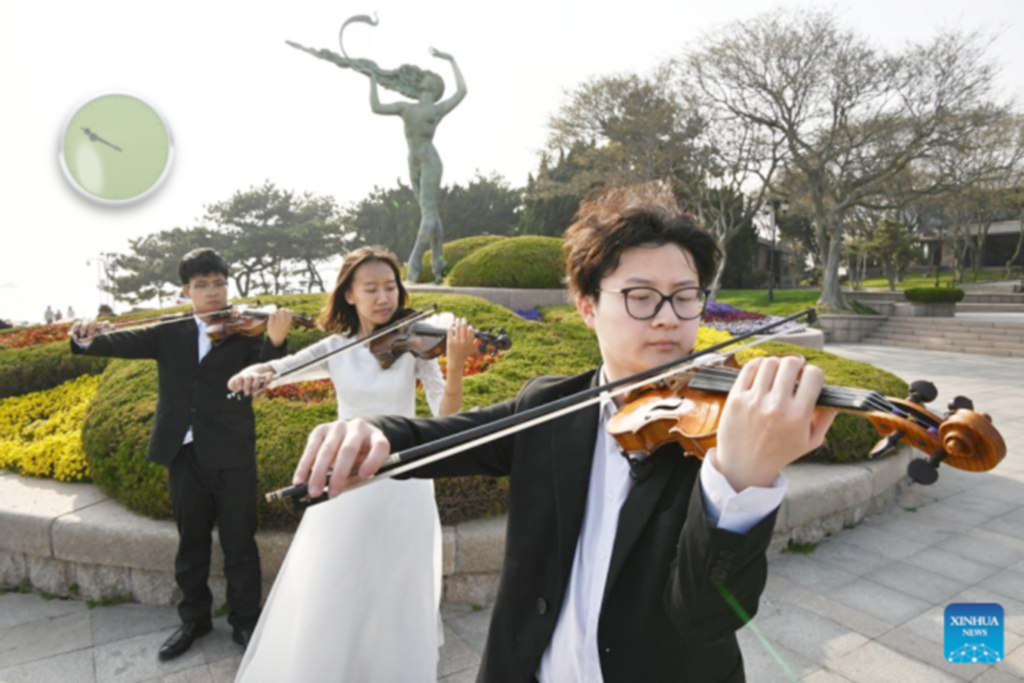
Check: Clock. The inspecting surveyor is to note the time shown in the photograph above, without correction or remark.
9:50
